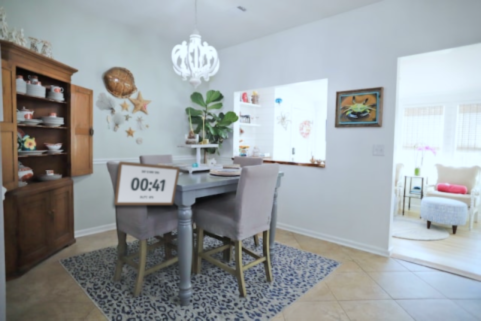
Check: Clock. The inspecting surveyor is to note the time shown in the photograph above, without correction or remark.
0:41
